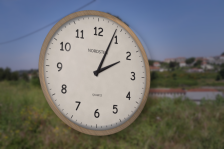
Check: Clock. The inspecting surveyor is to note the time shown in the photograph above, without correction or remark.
2:04
